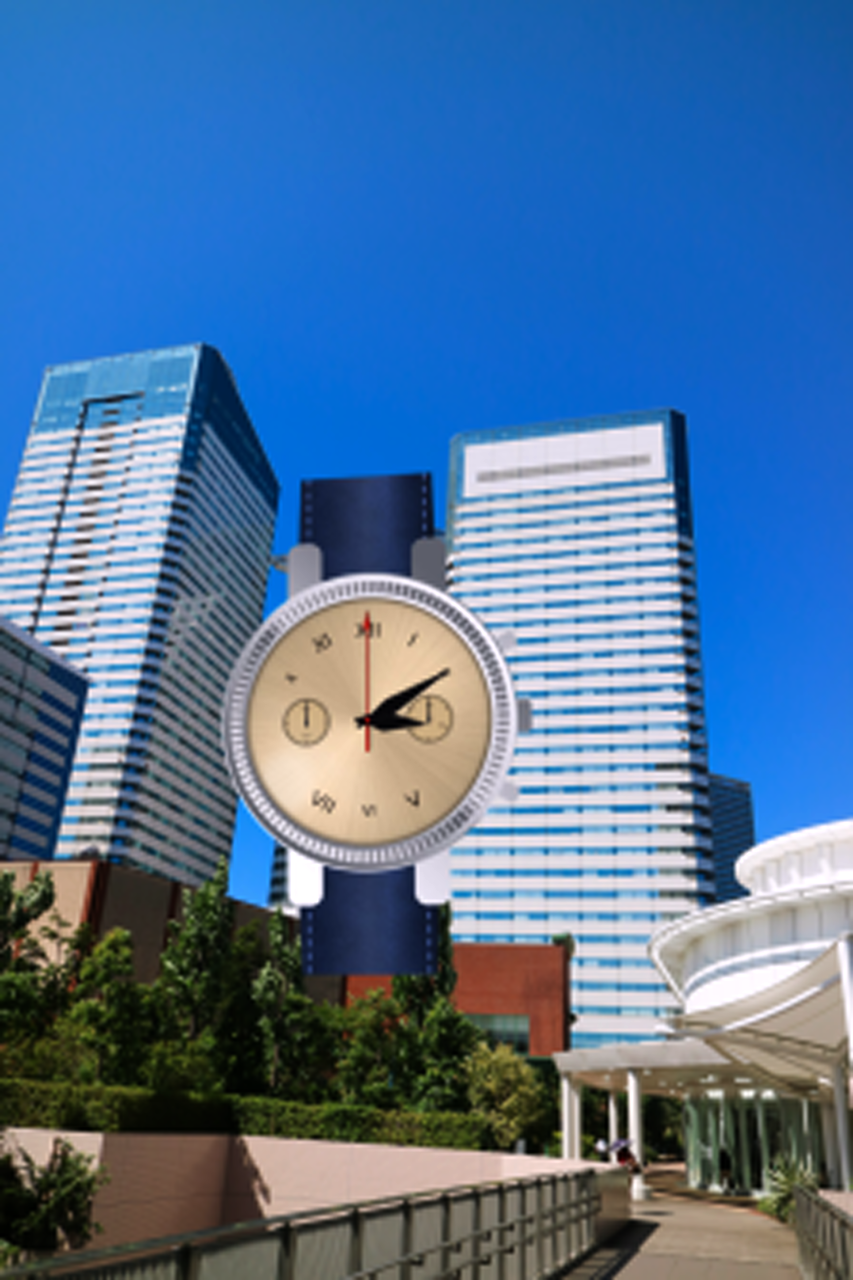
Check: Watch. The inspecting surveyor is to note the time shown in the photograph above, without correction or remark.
3:10
